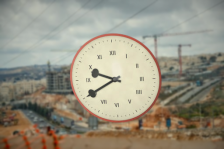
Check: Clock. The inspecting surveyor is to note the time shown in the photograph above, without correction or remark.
9:40
